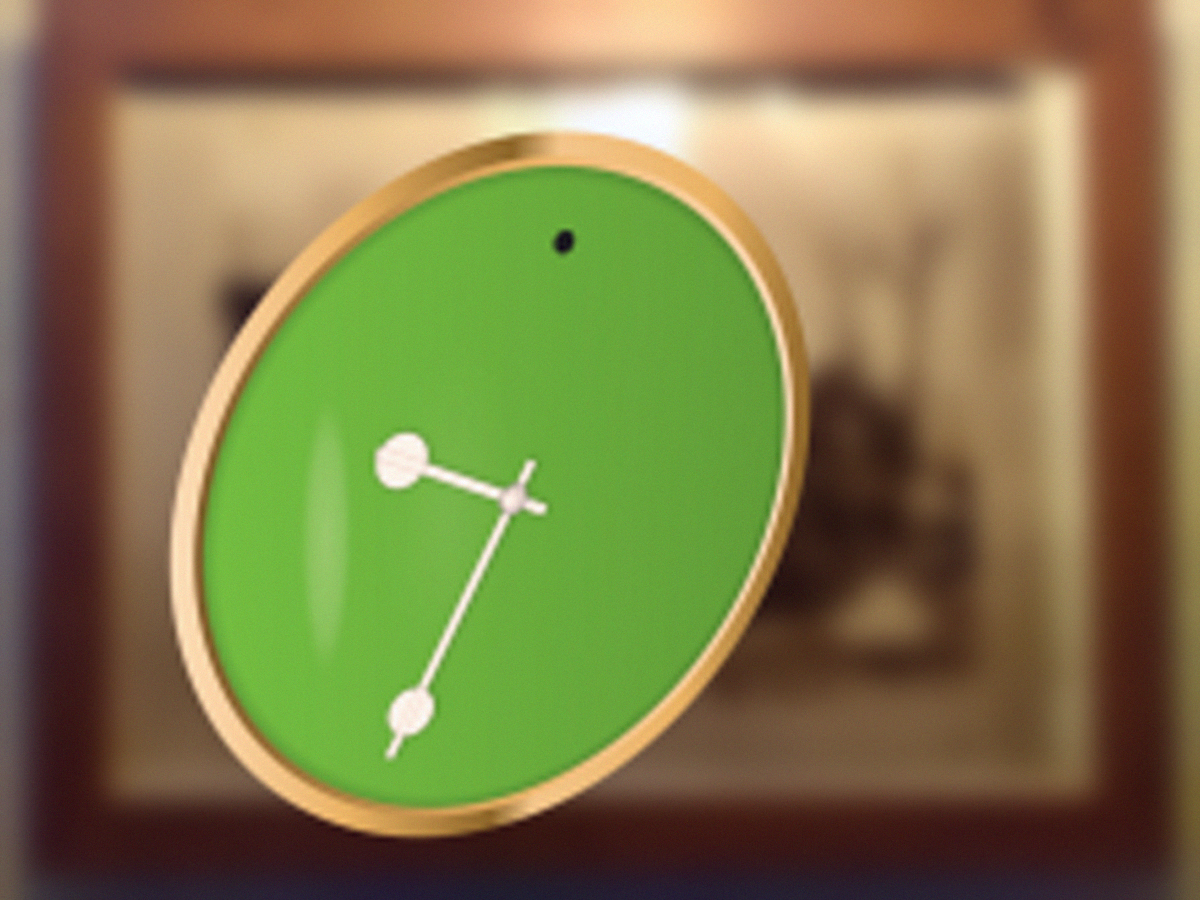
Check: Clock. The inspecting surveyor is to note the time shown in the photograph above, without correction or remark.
9:33
